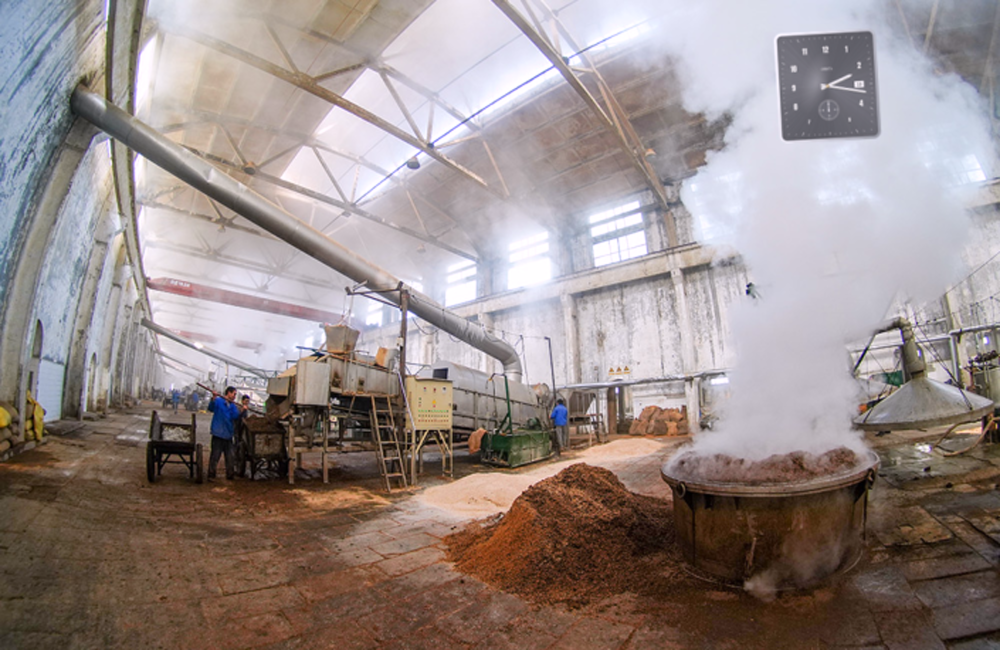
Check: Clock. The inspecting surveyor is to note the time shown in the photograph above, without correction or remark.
2:17
